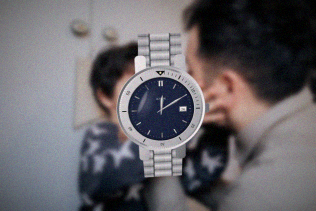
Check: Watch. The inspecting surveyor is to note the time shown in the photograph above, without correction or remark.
12:10
